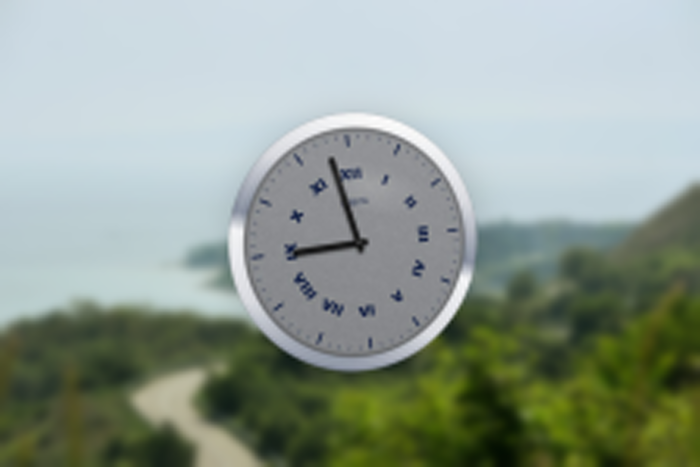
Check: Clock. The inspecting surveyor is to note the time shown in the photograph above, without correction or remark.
8:58
